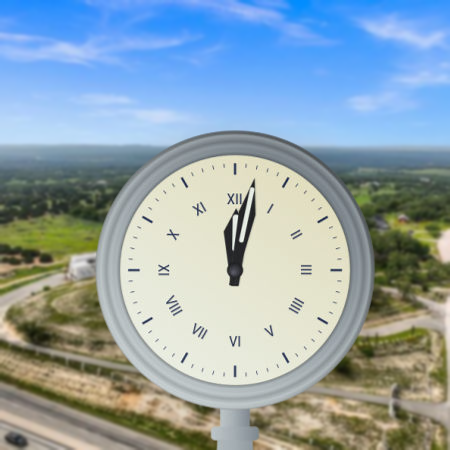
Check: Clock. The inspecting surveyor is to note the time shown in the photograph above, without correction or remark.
12:02
